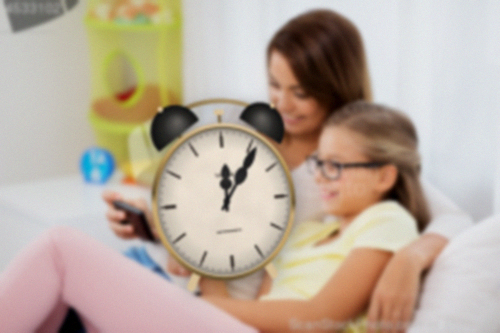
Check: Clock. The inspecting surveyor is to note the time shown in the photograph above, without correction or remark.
12:06
